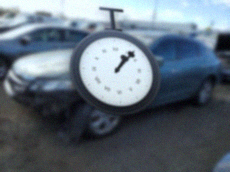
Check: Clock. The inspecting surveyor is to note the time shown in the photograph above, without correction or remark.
1:07
